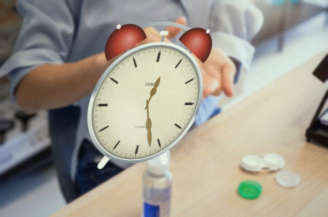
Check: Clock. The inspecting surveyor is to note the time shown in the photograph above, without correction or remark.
12:27
